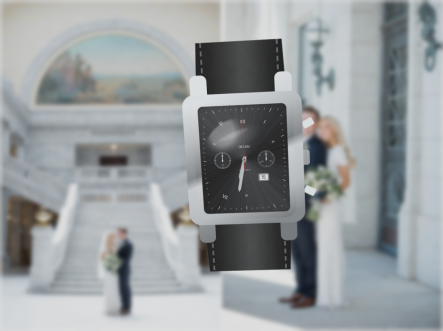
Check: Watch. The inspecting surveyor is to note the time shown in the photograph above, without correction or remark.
6:32
